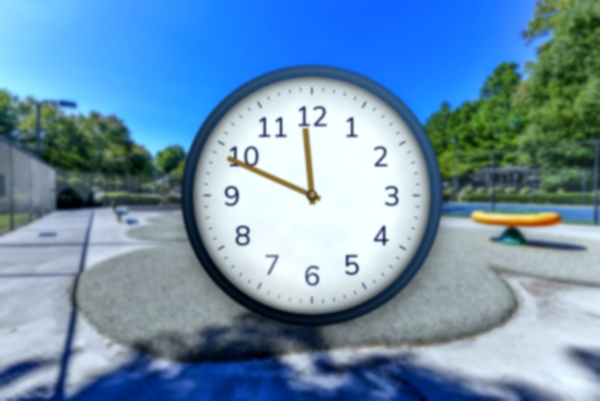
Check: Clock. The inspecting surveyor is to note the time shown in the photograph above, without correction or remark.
11:49
